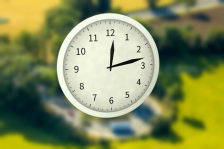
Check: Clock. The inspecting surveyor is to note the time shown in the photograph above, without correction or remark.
12:13
